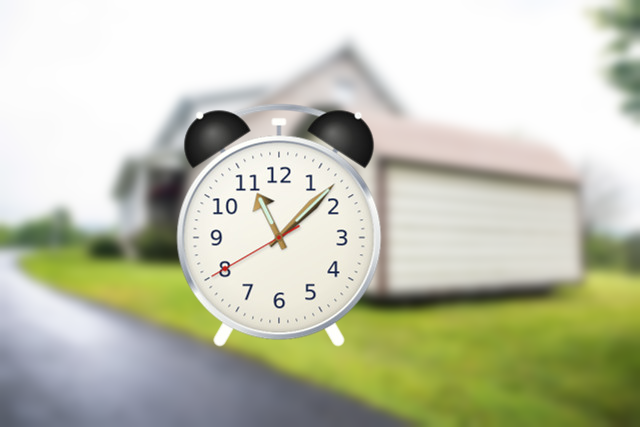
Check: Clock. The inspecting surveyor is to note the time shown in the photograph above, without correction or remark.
11:07:40
